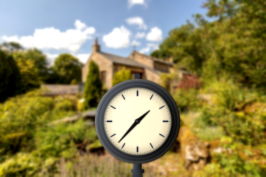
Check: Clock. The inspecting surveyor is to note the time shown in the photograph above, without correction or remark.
1:37
